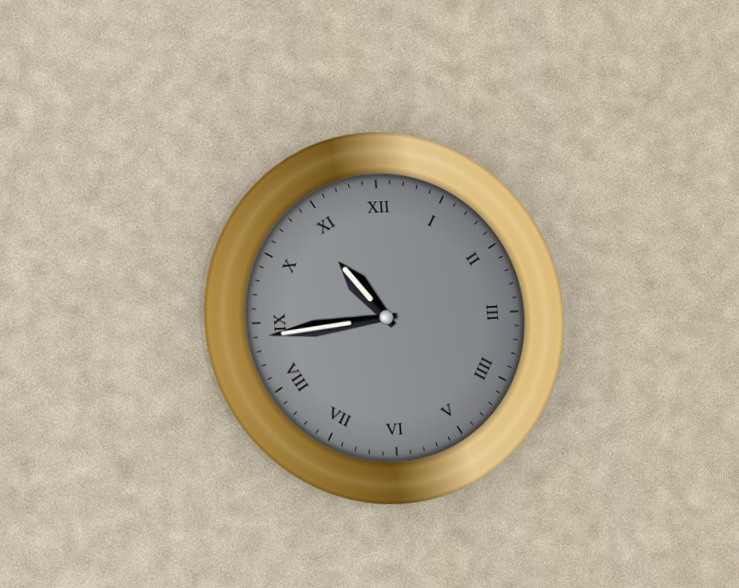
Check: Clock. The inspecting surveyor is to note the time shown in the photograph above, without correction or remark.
10:44
